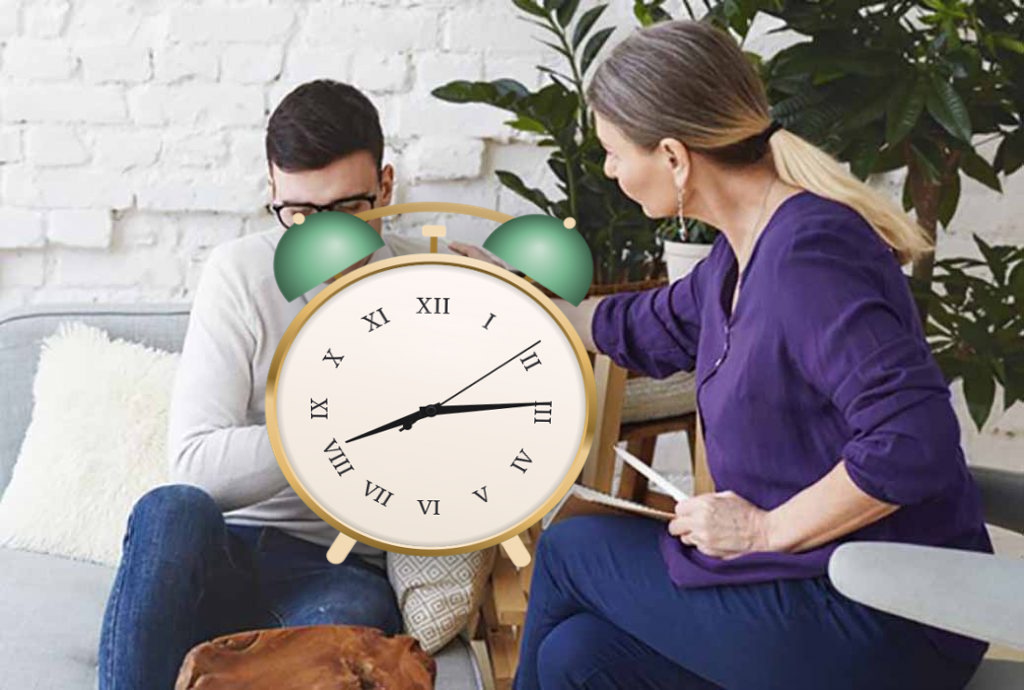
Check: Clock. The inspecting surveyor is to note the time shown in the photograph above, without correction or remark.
8:14:09
